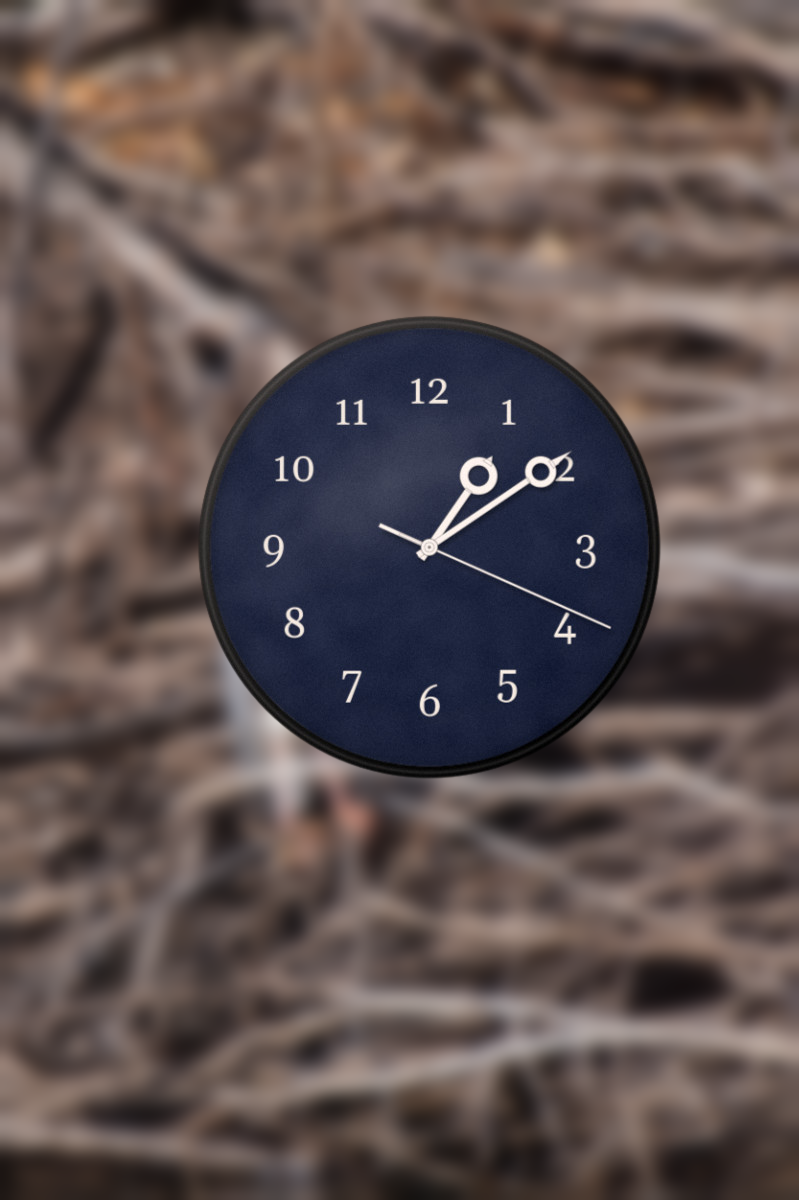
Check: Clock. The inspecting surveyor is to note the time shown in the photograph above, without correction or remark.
1:09:19
